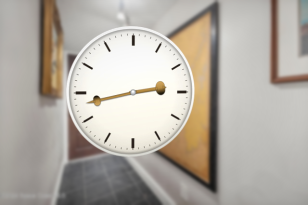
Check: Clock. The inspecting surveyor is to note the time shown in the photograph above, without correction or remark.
2:43
